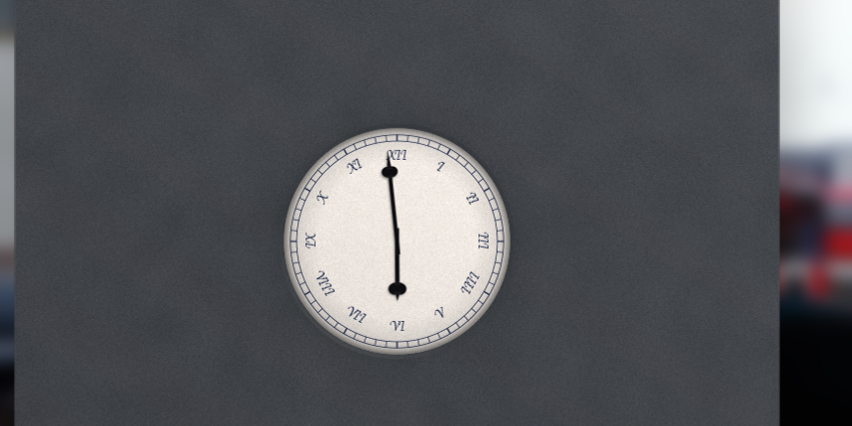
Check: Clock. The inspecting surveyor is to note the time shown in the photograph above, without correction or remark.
5:59
